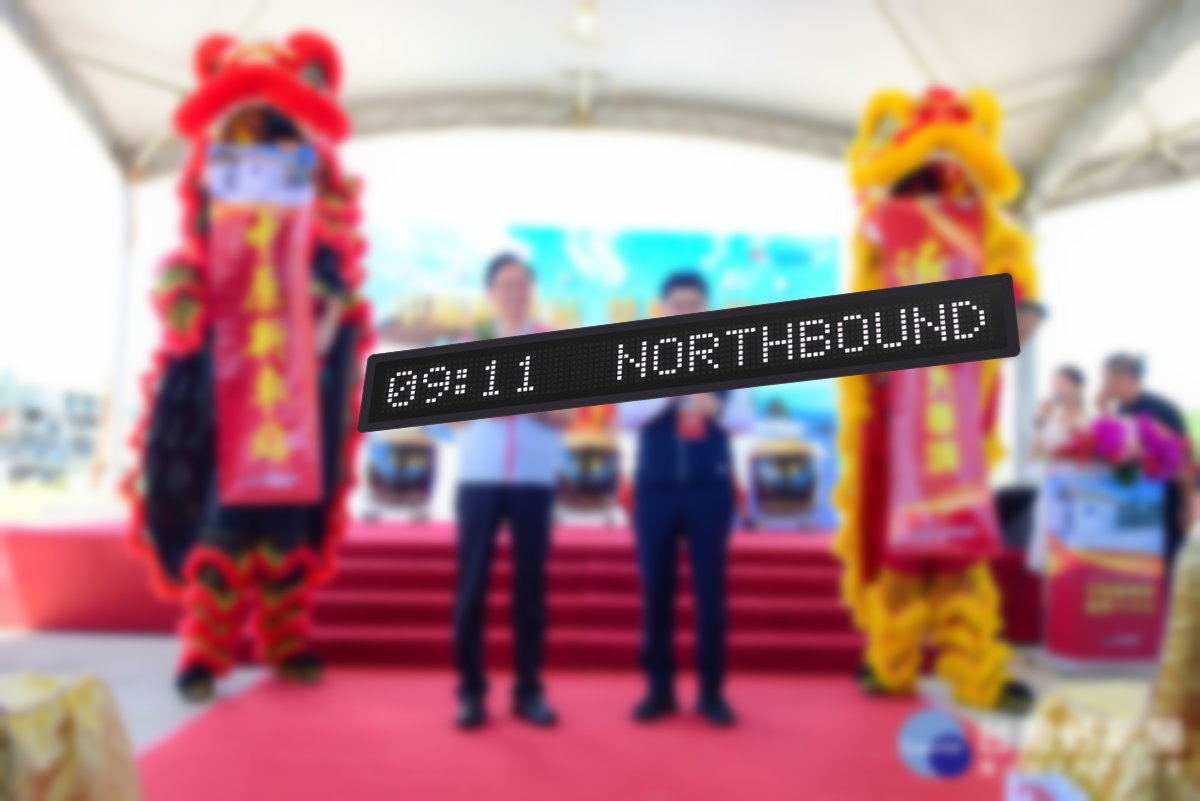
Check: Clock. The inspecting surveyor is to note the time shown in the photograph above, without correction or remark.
9:11
